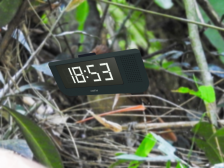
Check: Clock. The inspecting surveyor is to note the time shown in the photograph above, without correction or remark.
18:53
